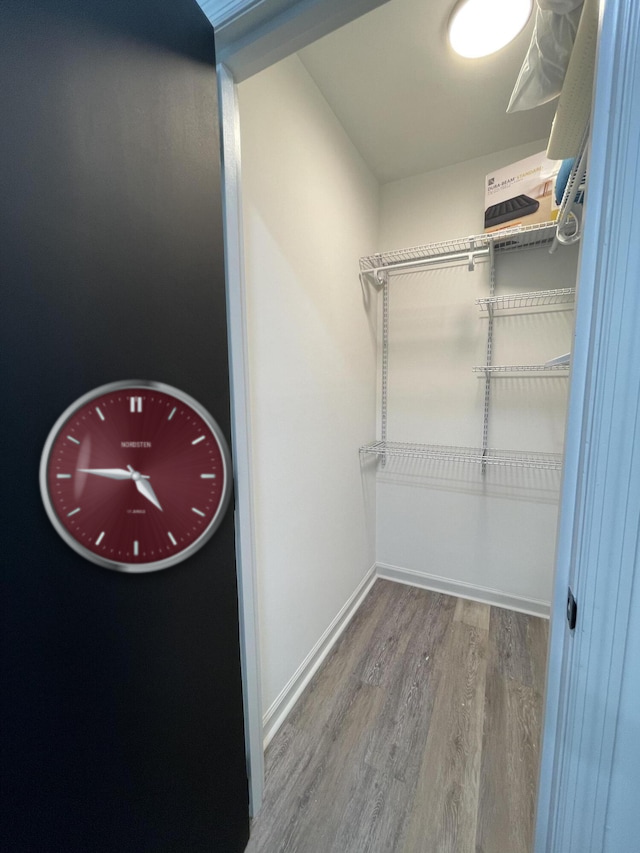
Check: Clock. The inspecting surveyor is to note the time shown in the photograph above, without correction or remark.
4:46
